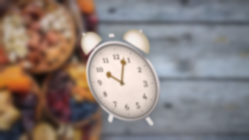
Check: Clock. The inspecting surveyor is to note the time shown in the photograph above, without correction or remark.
10:03
